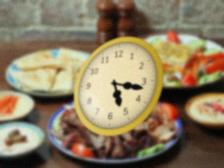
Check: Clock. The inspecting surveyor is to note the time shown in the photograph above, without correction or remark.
5:17
